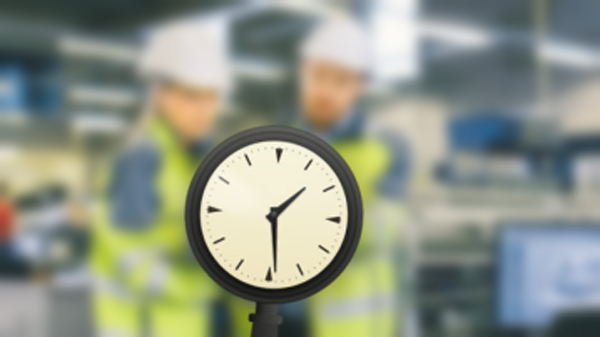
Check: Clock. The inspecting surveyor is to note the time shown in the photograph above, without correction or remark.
1:29
